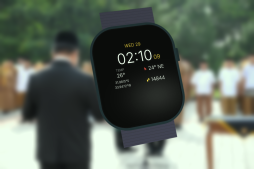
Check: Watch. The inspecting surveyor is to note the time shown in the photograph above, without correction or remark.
2:10
